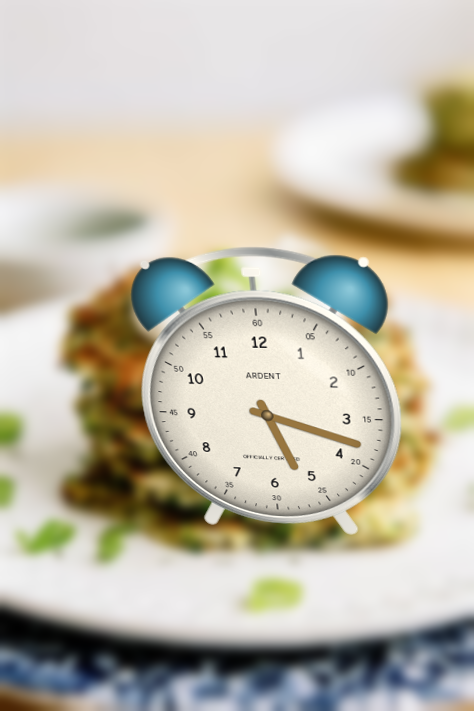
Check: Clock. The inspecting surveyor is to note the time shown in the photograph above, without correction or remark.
5:18
